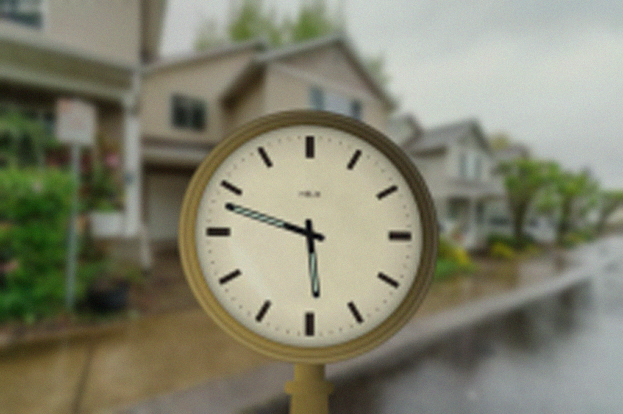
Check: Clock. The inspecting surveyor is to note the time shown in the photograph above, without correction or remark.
5:48
